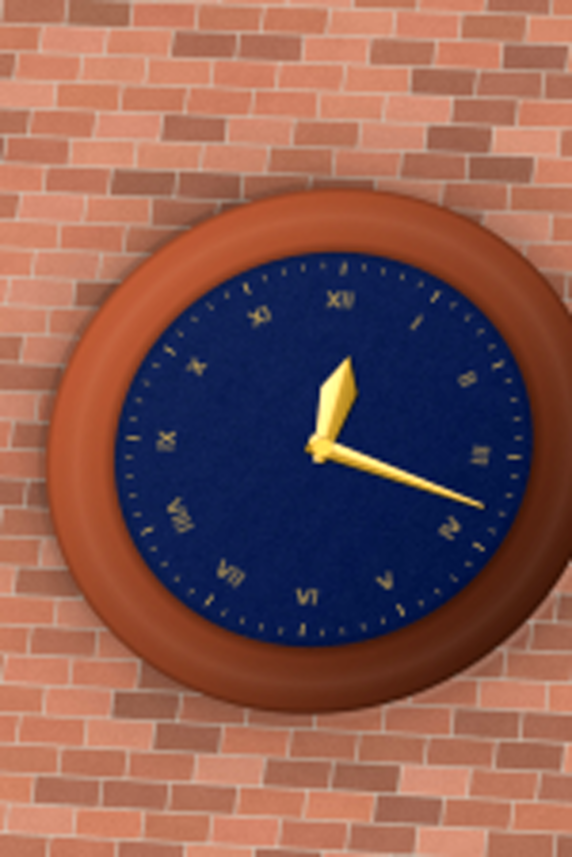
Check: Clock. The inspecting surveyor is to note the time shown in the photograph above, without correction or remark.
12:18
